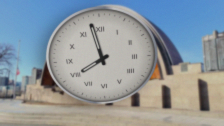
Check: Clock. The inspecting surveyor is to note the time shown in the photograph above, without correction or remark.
7:58
